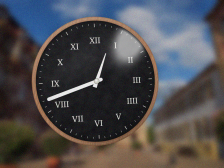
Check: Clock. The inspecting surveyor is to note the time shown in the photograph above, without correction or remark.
12:42
